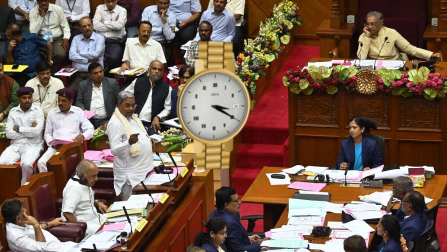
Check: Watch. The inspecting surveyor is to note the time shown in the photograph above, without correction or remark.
3:20
